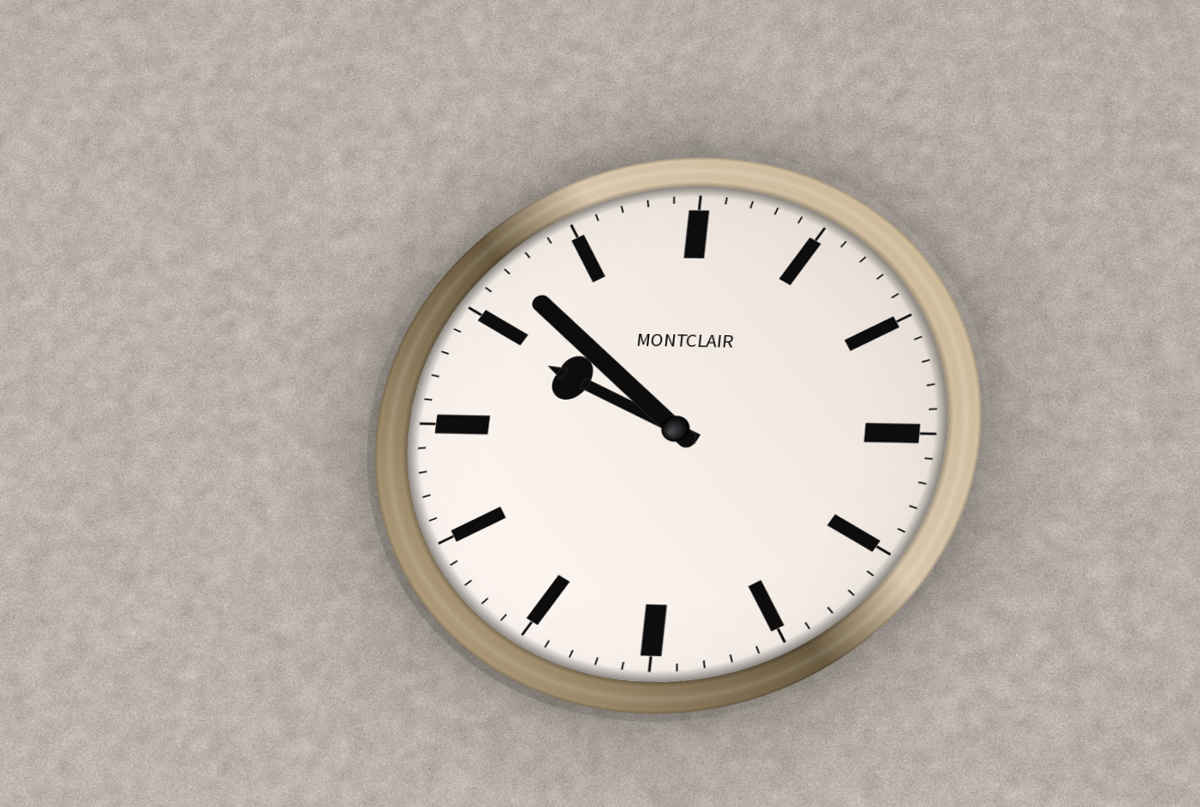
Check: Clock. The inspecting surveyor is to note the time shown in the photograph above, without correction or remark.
9:52
